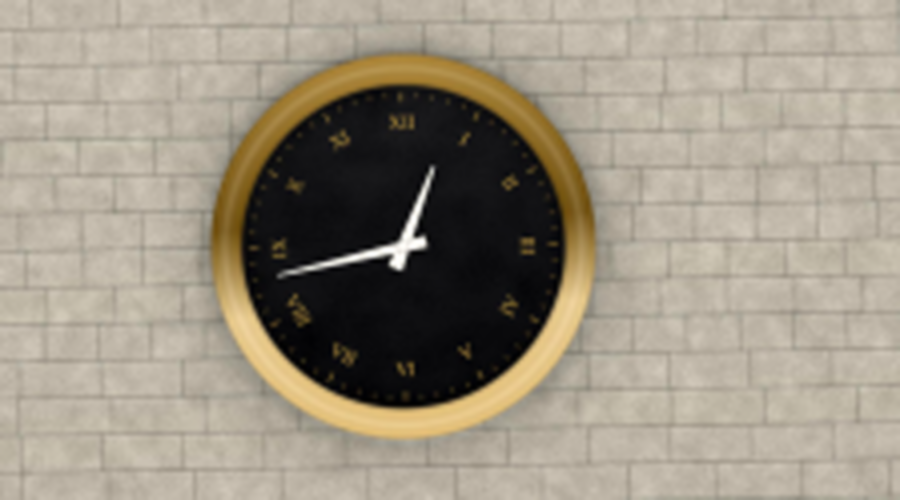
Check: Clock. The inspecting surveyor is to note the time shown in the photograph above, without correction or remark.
12:43
